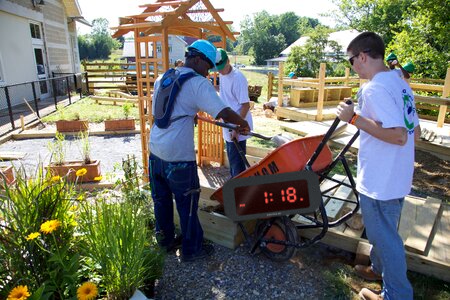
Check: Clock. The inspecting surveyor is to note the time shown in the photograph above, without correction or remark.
1:18
